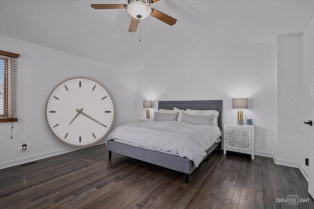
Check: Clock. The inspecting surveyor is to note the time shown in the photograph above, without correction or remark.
7:20
